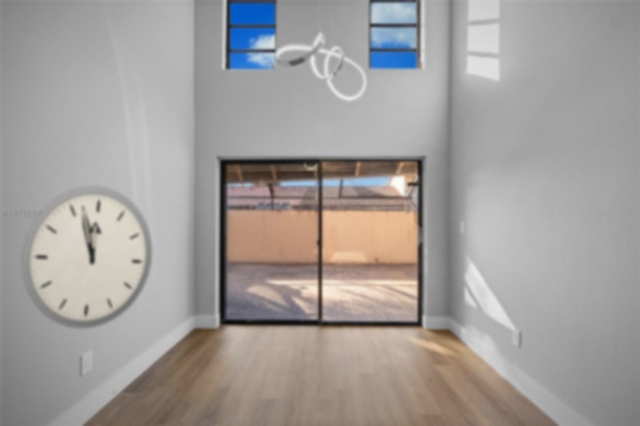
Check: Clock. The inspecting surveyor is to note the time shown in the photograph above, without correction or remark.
11:57
